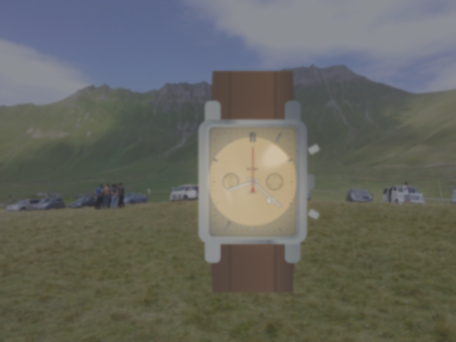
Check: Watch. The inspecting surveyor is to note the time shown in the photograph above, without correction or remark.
8:22
